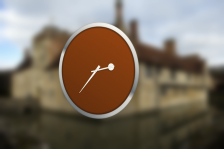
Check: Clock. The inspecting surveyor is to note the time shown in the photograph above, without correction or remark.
2:37
